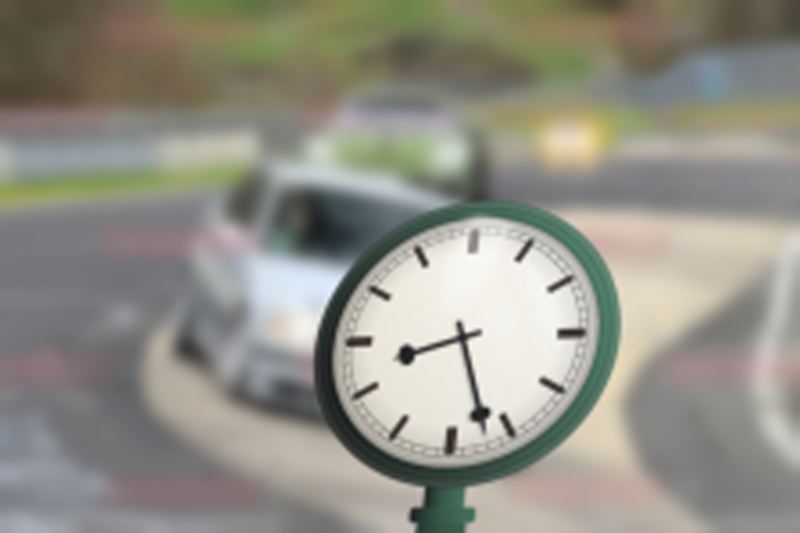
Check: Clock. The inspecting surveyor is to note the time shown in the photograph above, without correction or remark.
8:27
